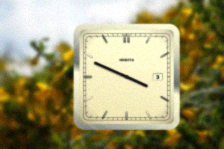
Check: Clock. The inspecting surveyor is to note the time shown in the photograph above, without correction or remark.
3:49
